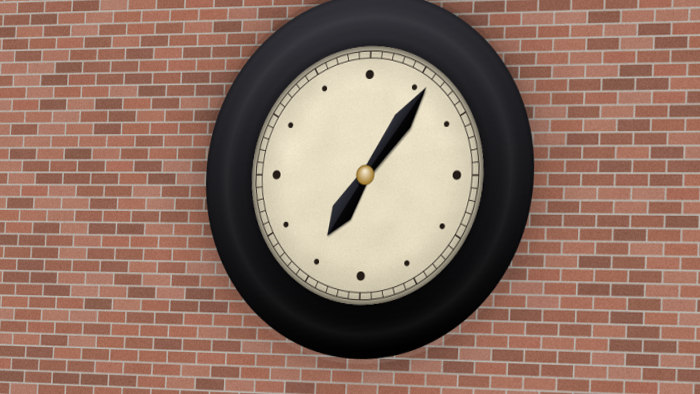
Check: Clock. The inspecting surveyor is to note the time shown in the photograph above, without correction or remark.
7:06
